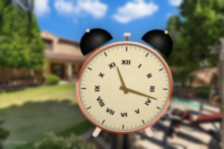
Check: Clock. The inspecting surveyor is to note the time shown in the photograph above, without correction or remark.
11:18
